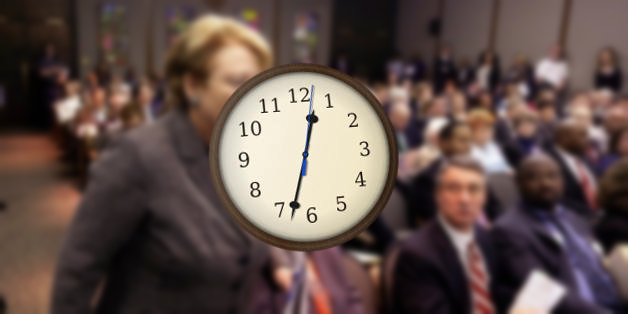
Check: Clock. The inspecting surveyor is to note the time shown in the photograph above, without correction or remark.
12:33:02
